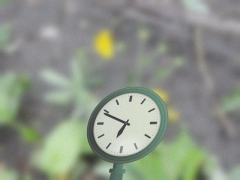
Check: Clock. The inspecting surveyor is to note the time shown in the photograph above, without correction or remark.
6:49
